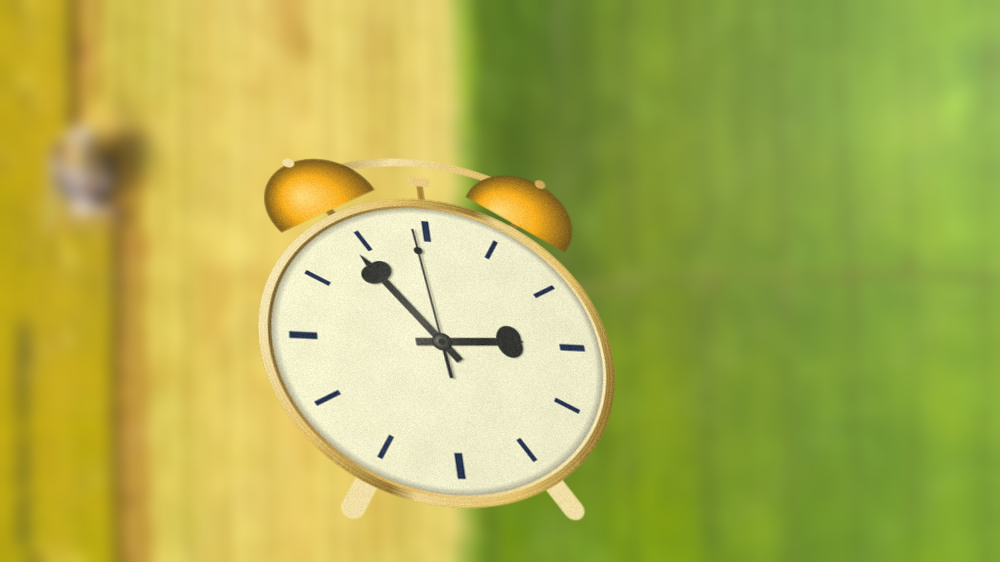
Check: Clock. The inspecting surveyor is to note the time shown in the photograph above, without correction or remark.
2:53:59
